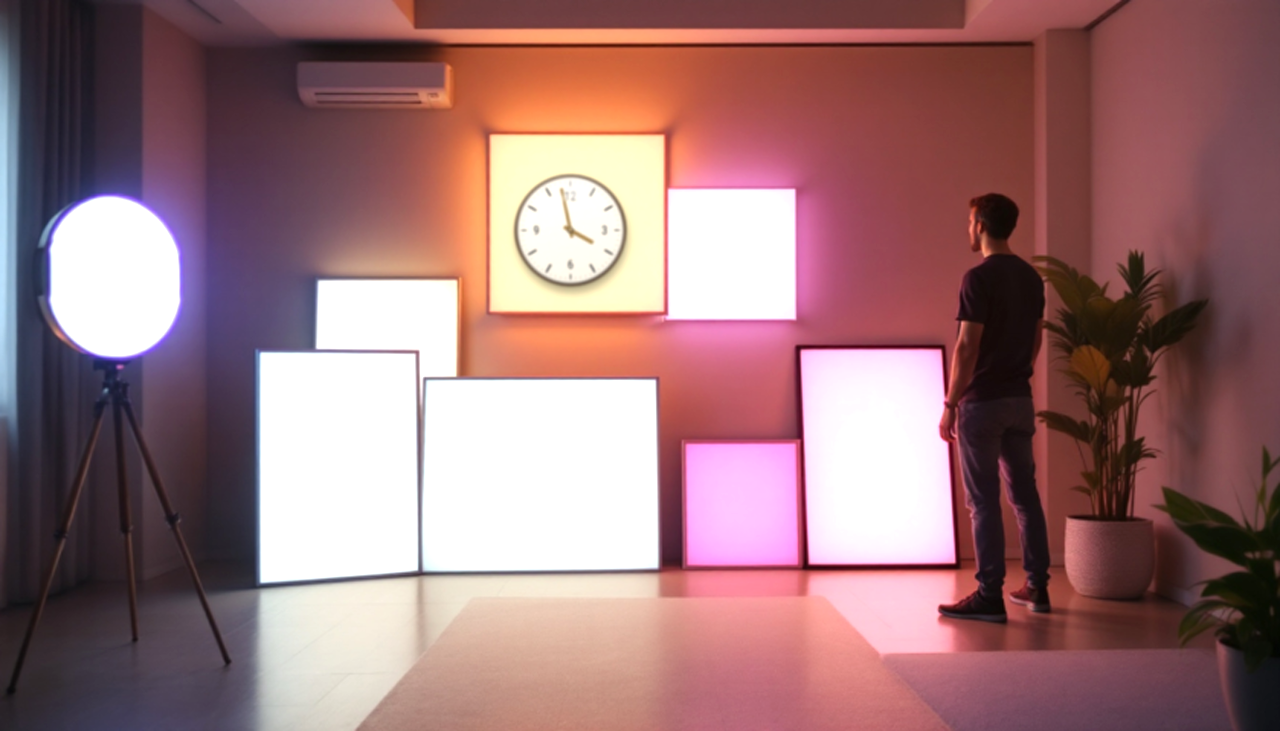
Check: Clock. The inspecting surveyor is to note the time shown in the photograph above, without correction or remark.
3:58
